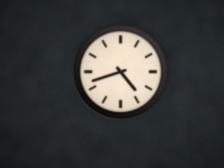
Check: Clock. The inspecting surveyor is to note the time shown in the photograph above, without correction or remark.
4:42
